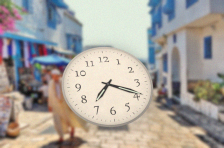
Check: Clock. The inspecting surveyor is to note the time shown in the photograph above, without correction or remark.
7:19
